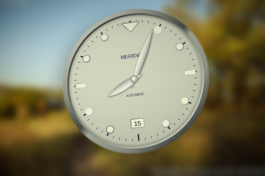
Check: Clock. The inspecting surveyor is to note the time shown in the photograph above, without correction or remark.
8:04
